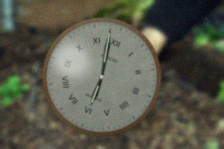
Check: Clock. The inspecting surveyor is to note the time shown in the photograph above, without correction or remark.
5:58
